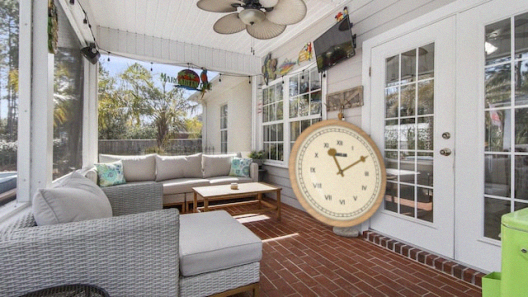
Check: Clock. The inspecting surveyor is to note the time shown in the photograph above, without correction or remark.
11:10
